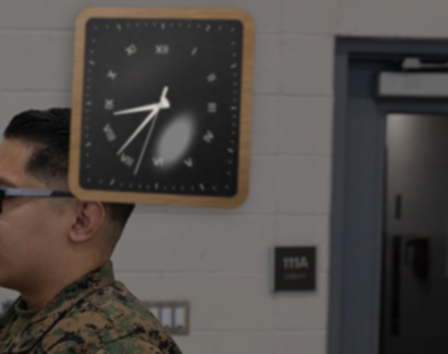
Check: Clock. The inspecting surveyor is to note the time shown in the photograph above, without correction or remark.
8:36:33
